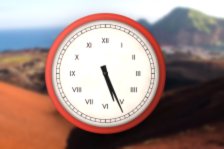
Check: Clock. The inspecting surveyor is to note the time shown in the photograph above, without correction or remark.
5:26
